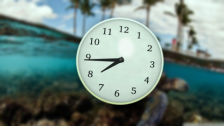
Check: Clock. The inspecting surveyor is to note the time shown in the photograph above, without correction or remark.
7:44
